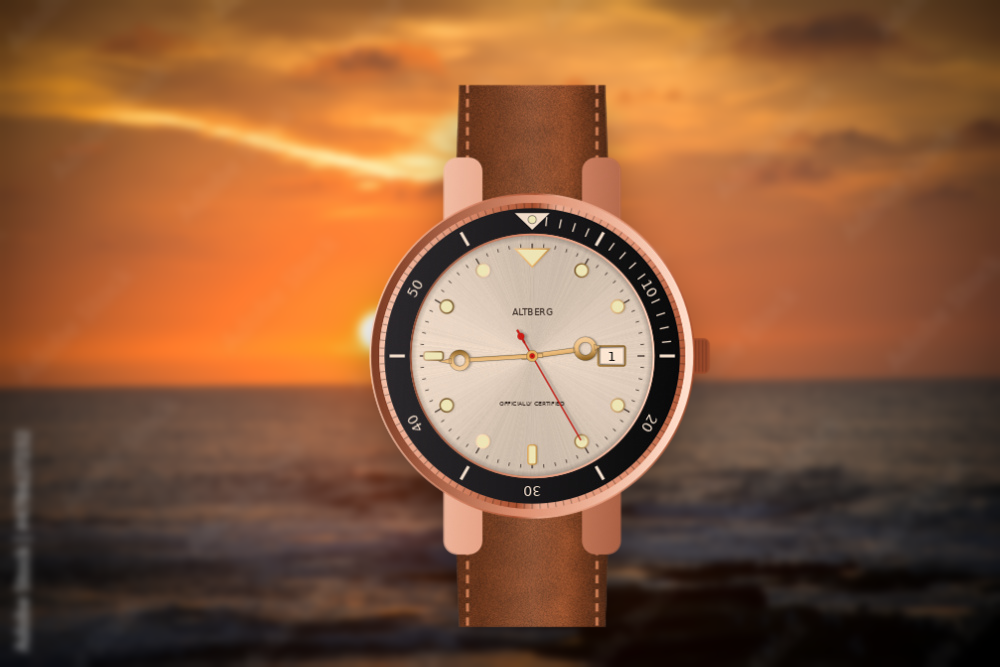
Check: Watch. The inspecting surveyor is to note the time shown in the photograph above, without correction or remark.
2:44:25
